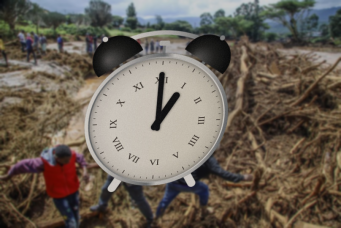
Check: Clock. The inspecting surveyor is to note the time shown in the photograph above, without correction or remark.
1:00
